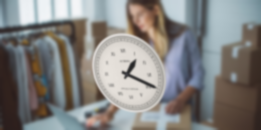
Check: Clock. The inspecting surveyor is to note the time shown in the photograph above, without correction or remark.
1:19
